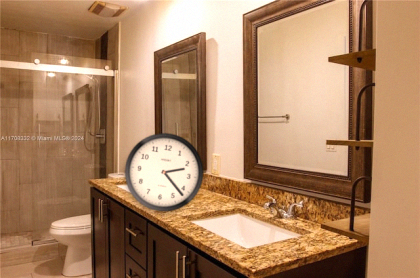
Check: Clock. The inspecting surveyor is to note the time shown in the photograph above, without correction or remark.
2:22
